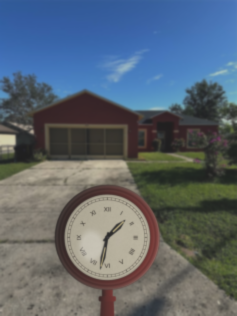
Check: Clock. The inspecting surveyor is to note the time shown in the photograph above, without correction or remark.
1:32
